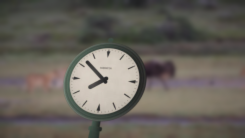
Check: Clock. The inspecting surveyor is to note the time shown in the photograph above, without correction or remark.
7:52
